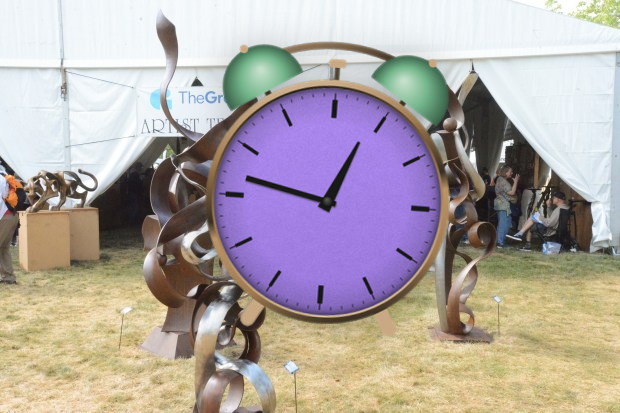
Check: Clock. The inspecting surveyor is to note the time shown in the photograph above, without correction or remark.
12:47
